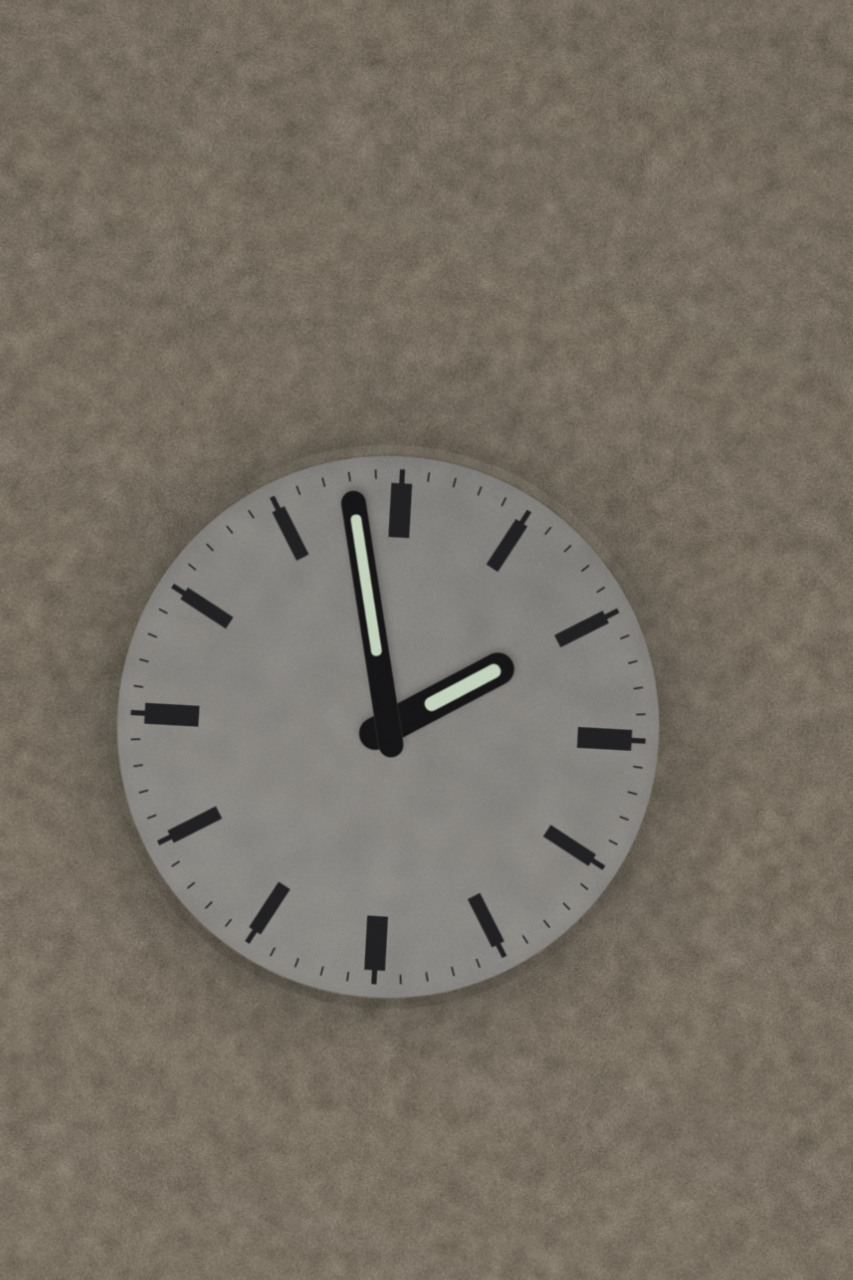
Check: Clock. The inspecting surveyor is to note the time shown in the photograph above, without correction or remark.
1:58
